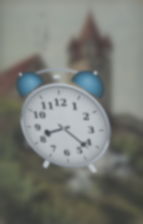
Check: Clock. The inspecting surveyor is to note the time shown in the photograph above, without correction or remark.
8:22
